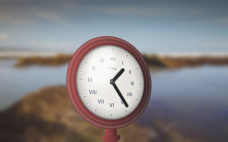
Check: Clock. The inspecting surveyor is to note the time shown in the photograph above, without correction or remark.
1:24
